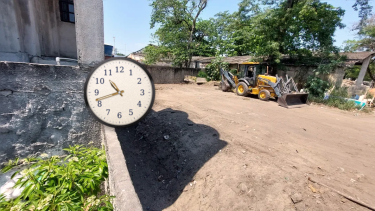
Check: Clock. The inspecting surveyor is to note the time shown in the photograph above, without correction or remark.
10:42
